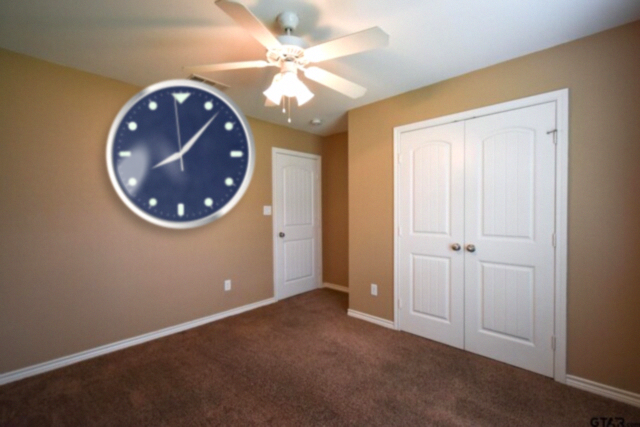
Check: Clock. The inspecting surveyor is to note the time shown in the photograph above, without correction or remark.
8:06:59
